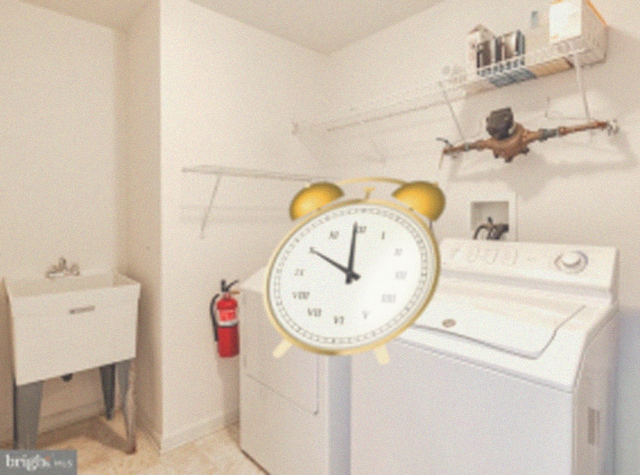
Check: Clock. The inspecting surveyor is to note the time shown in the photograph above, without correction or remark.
9:59
